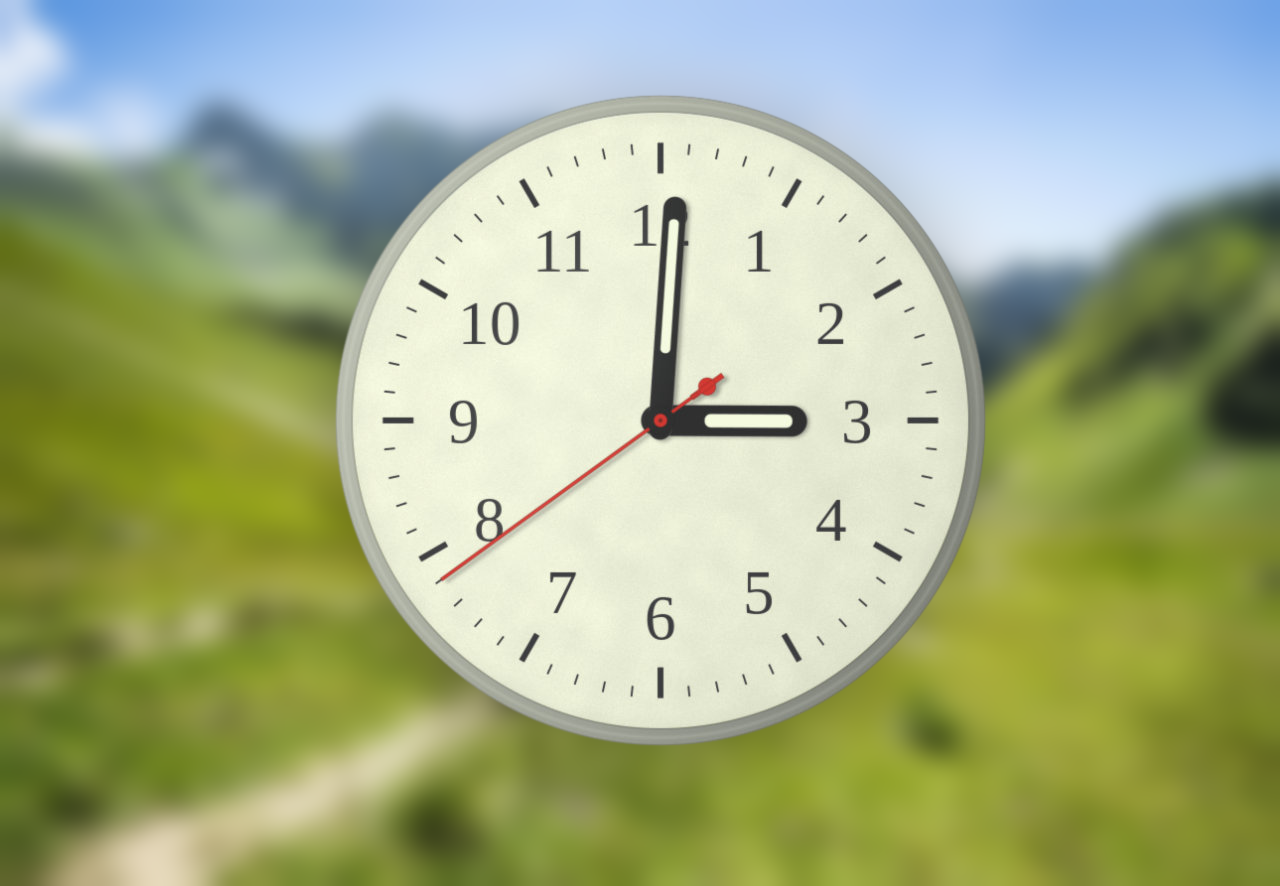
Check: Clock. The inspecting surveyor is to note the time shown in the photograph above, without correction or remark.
3:00:39
